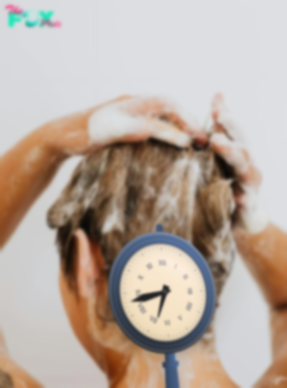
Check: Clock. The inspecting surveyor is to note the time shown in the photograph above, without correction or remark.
6:43
